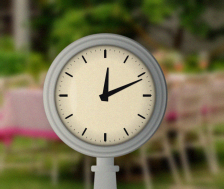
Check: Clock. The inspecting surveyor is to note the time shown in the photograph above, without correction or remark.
12:11
